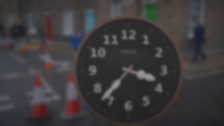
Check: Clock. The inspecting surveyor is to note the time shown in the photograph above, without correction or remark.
3:37
